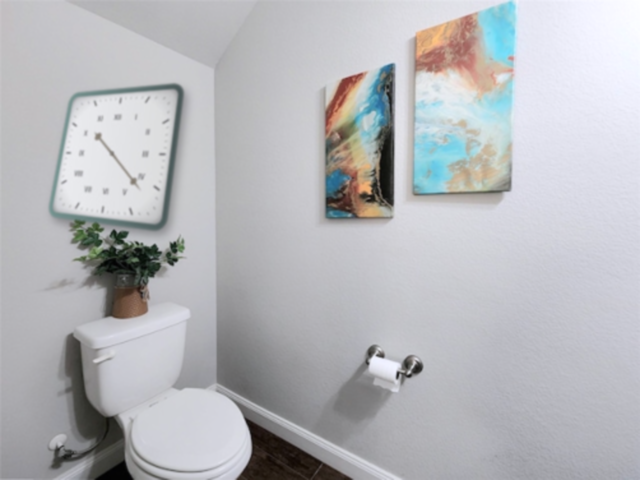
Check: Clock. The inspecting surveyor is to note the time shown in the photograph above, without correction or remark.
10:22
